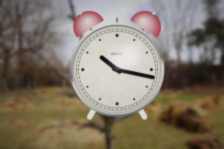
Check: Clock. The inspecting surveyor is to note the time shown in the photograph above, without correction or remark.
10:17
